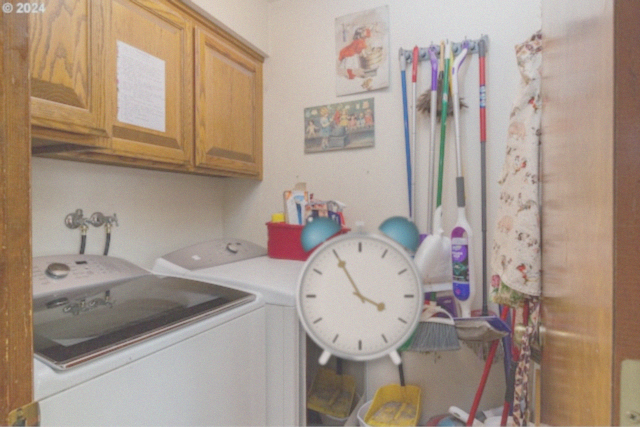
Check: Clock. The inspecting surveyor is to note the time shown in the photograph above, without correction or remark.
3:55
